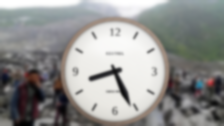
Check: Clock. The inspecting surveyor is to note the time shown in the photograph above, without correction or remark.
8:26
